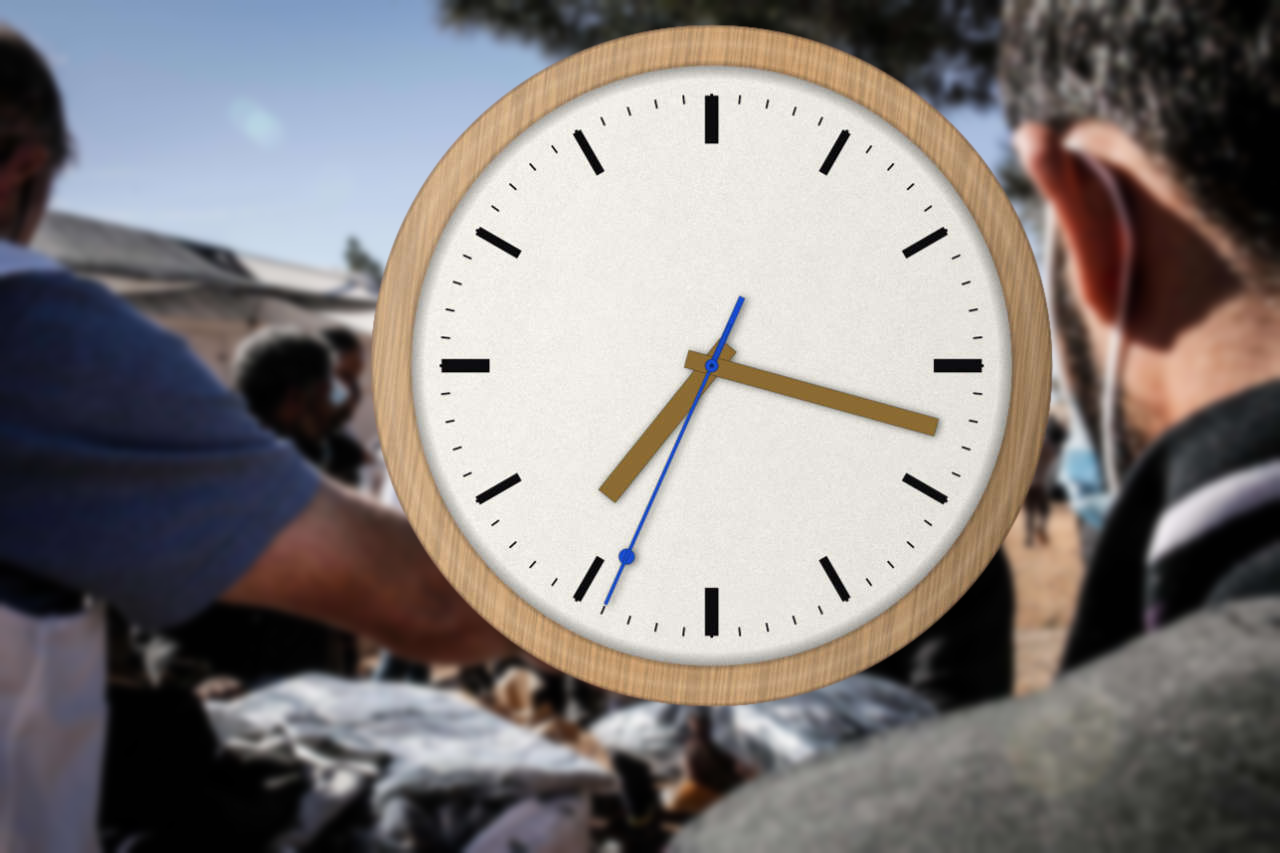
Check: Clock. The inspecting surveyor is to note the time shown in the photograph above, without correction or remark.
7:17:34
